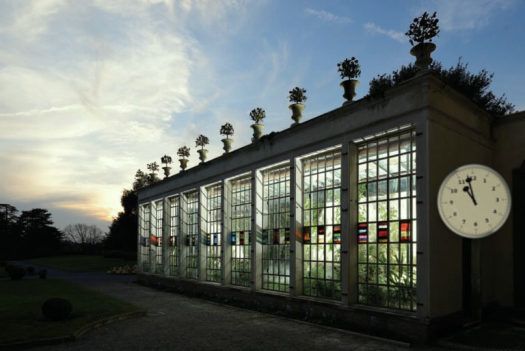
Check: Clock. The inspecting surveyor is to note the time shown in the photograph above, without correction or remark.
10:58
